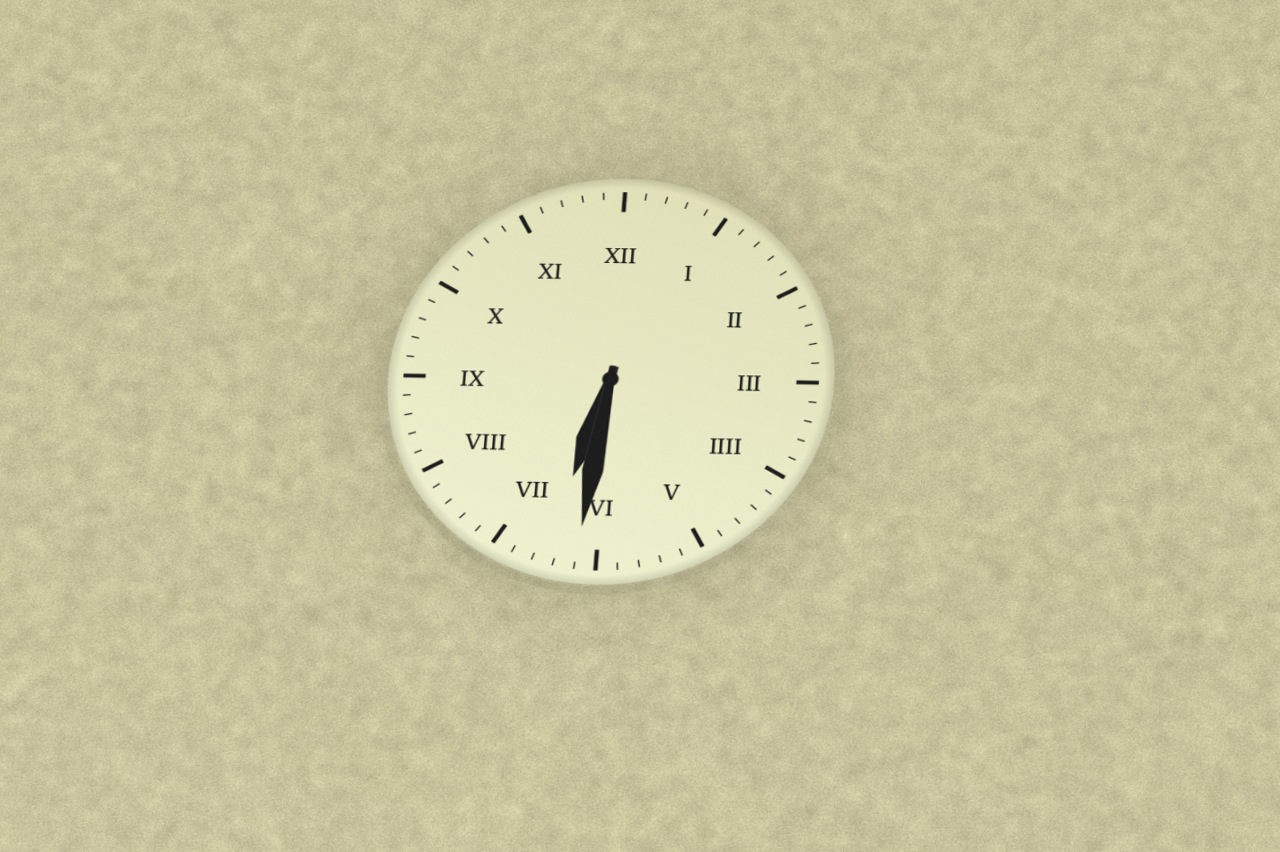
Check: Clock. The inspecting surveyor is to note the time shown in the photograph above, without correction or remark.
6:31
